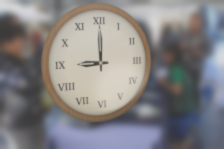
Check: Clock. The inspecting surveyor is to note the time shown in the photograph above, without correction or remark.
9:00
